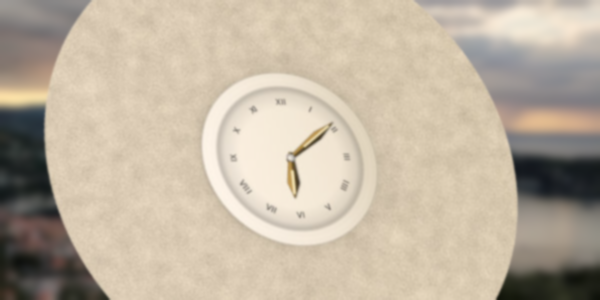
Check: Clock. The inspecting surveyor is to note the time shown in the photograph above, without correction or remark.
6:09
